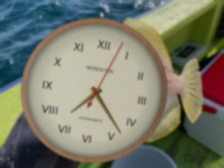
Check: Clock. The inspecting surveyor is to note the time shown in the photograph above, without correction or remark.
7:23:03
